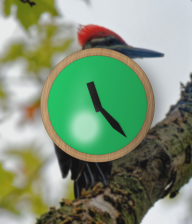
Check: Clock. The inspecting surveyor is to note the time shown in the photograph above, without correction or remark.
11:23
